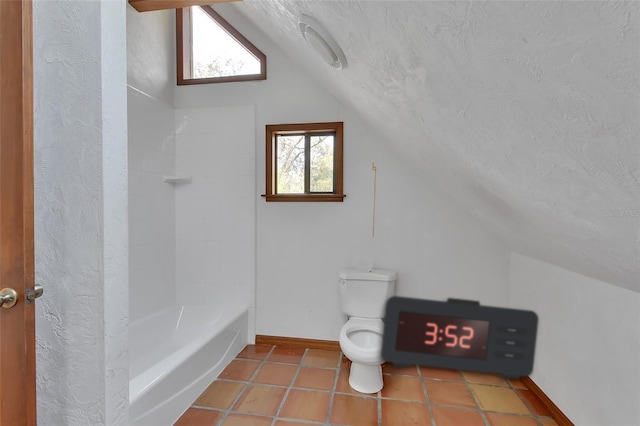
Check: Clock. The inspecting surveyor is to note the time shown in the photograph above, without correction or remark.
3:52
